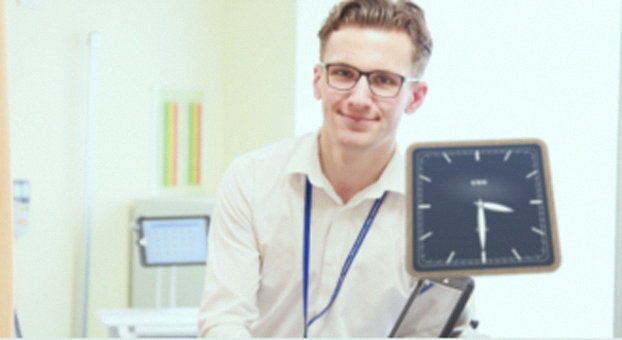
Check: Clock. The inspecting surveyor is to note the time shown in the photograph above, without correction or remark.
3:30
